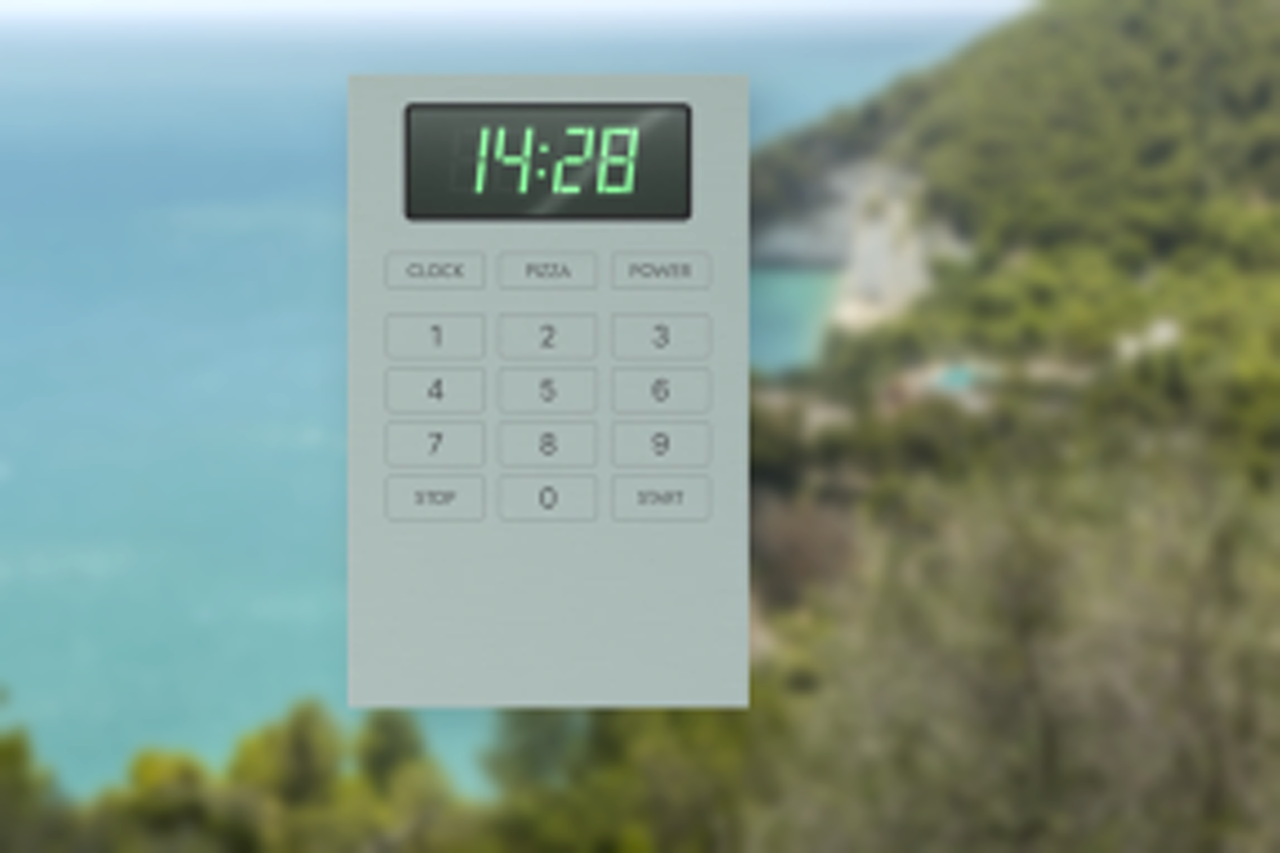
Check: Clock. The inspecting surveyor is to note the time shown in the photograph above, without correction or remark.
14:28
